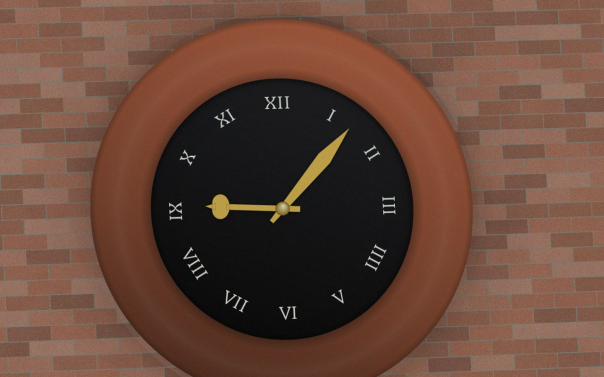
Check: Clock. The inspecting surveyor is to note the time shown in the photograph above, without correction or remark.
9:07
